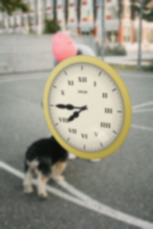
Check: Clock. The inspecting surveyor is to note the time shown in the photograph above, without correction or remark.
7:45
